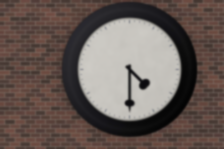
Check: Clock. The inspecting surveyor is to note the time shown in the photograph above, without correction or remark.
4:30
